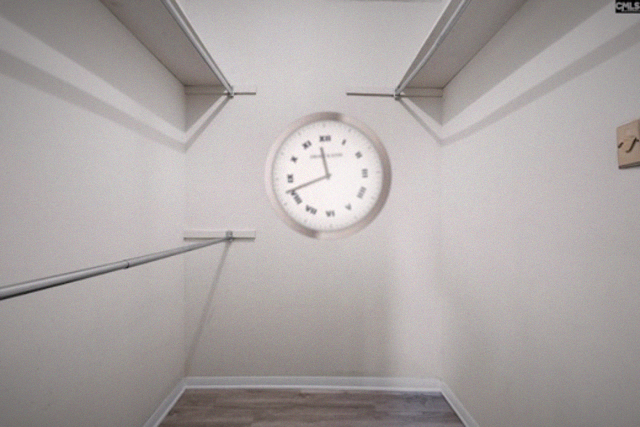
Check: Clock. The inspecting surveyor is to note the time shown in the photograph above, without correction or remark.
11:42
